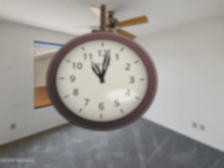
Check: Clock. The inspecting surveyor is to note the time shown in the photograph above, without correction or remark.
11:02
